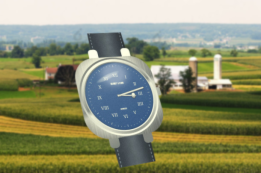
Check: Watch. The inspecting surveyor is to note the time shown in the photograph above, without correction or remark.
3:13
